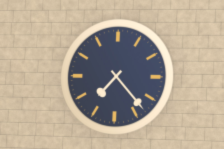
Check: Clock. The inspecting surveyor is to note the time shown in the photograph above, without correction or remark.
7:23
